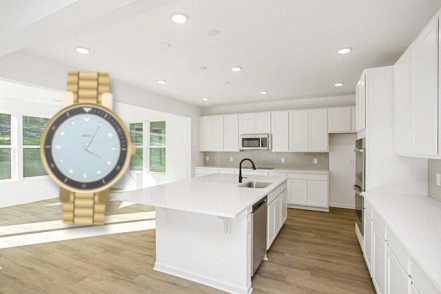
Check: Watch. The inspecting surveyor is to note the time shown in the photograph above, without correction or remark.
4:05
